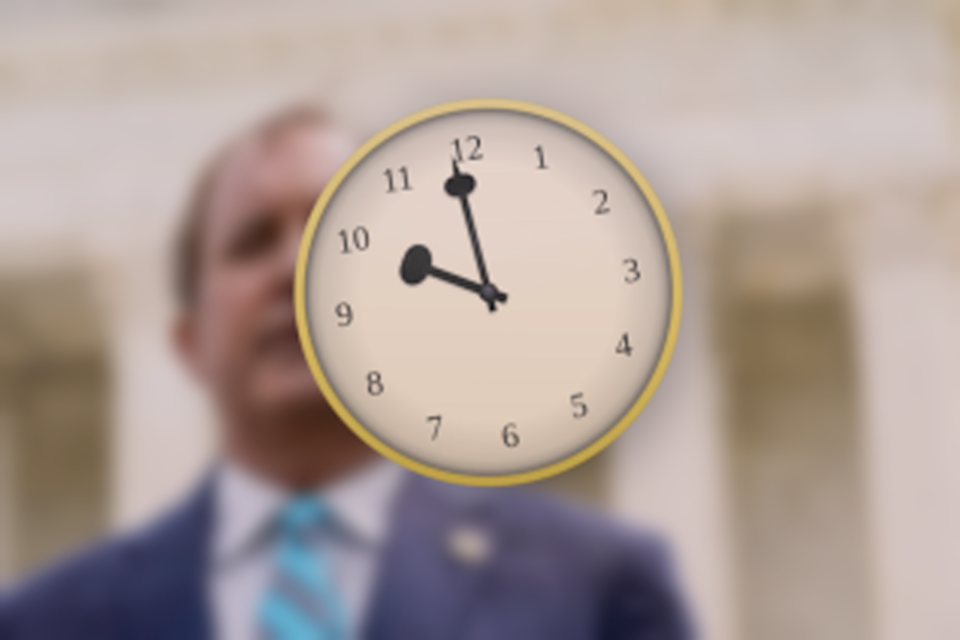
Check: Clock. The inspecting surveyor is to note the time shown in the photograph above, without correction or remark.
9:59
